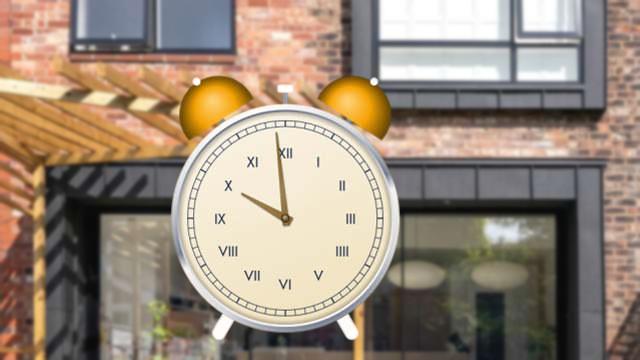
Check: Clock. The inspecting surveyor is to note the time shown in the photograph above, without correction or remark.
9:59
